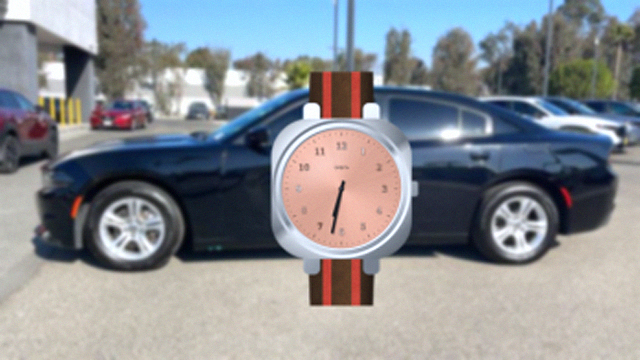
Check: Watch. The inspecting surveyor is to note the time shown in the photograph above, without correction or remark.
6:32
